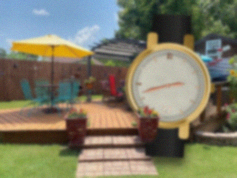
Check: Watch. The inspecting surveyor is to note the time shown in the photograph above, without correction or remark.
2:42
